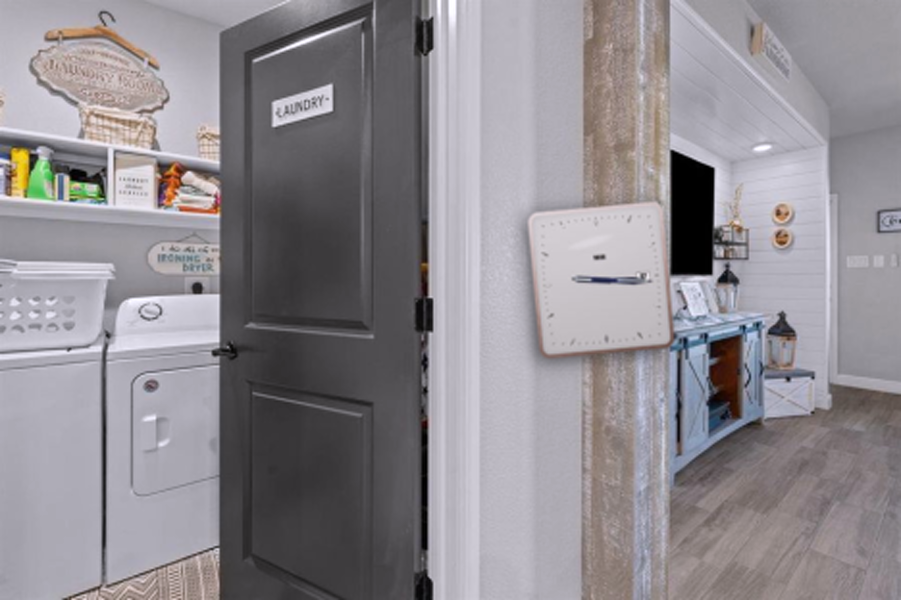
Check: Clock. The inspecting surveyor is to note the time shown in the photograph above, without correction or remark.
9:16
